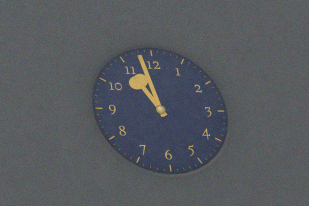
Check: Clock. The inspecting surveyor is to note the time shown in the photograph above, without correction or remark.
10:58
